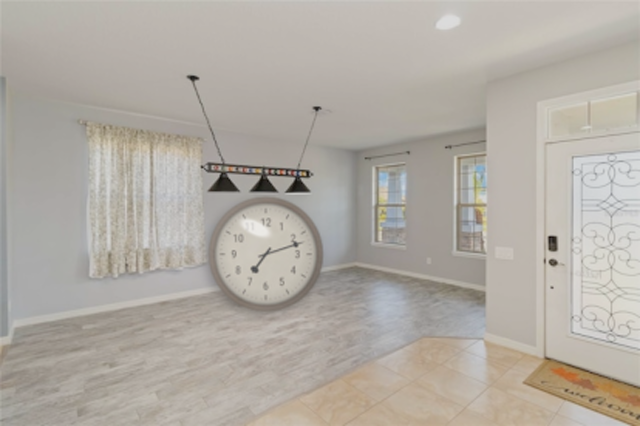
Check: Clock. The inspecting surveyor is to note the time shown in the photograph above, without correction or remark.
7:12
